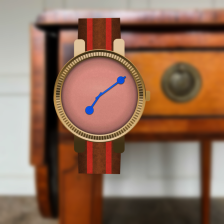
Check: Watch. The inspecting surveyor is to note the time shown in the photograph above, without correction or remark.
7:09
